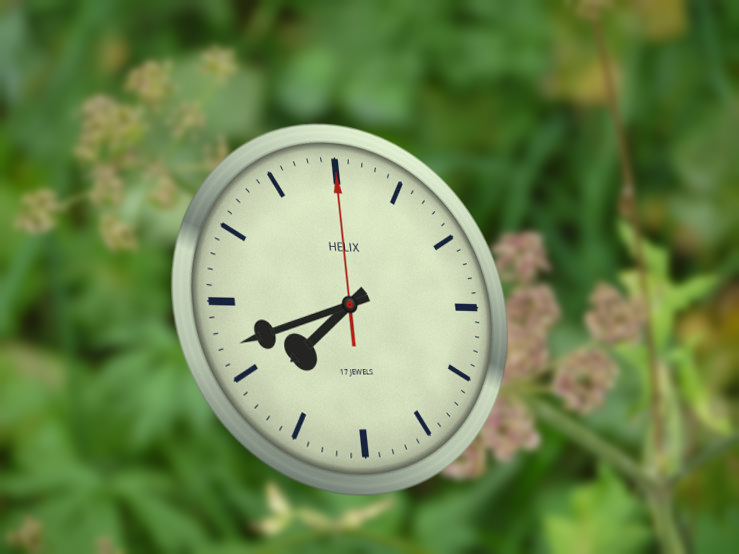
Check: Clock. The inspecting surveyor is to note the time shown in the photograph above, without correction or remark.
7:42:00
